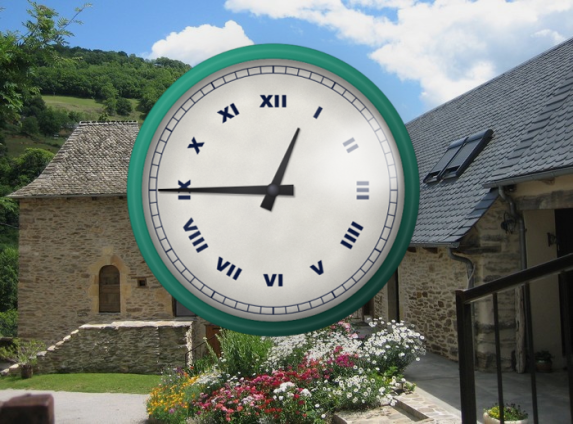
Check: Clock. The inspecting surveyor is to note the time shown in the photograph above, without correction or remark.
12:45
